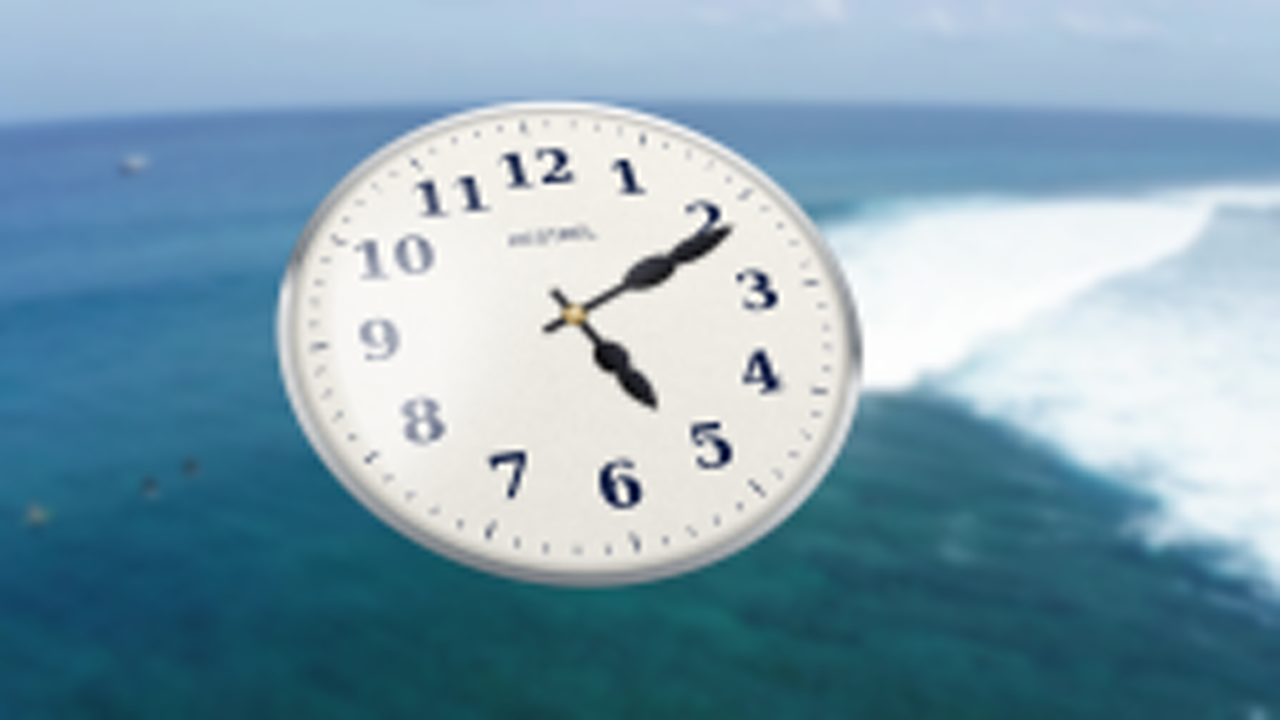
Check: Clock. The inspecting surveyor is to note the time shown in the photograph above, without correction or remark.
5:11
